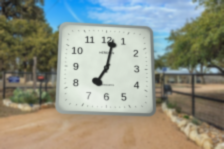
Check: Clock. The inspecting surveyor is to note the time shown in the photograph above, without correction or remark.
7:02
